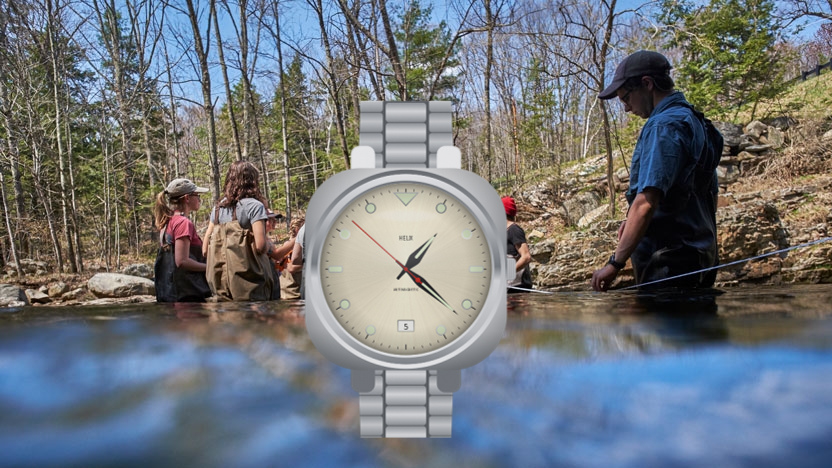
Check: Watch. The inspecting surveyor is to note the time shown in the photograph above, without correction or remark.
1:21:52
